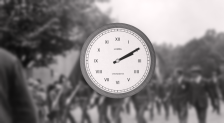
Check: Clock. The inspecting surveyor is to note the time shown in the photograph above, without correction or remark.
2:10
